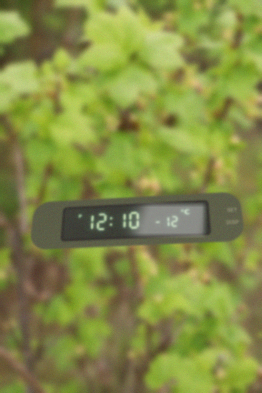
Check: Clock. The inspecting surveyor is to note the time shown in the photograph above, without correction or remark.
12:10
